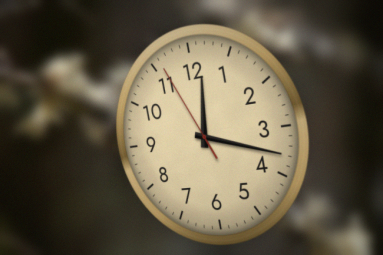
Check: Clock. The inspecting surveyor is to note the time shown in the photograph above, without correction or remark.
12:17:56
